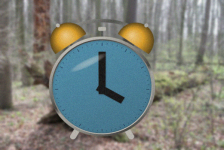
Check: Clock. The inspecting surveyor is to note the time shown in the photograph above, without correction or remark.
4:00
